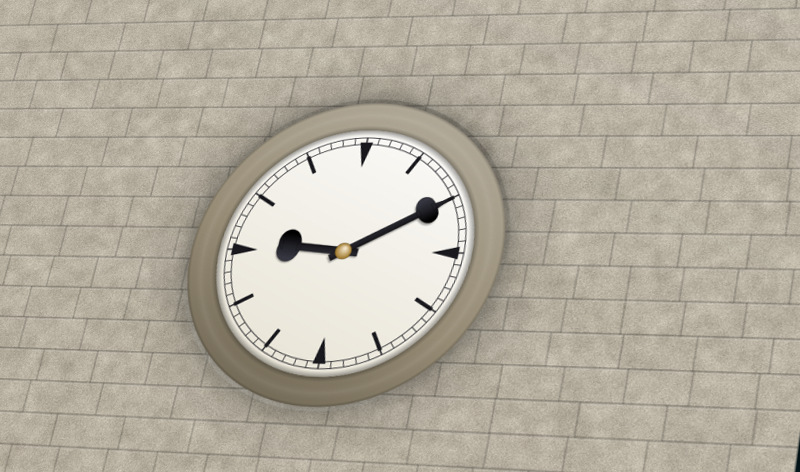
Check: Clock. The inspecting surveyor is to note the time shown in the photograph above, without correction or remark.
9:10
